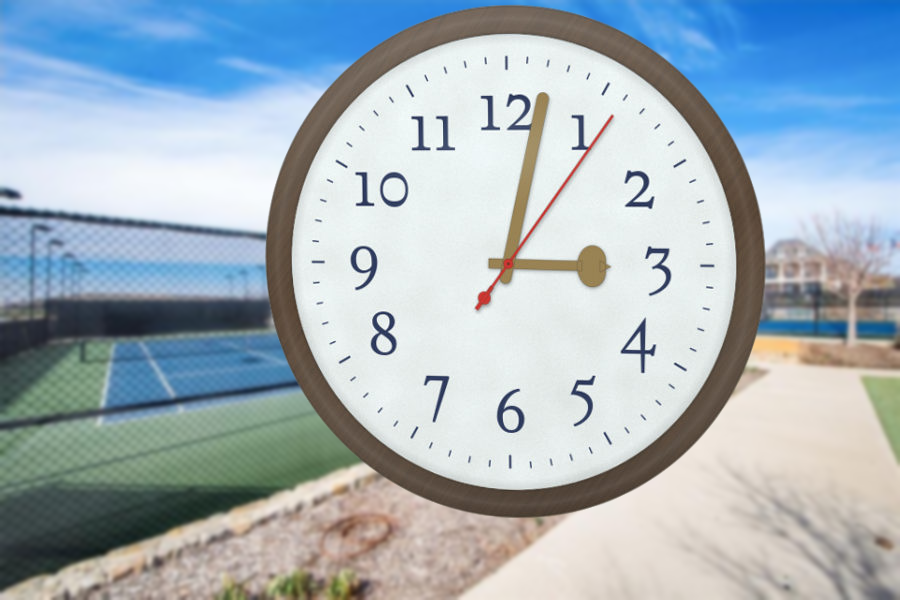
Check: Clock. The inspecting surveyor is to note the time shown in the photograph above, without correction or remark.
3:02:06
